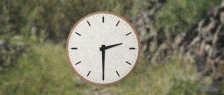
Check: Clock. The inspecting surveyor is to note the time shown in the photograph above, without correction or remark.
2:30
